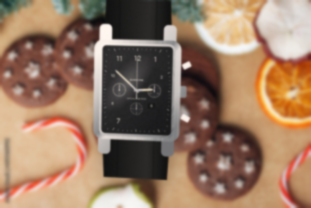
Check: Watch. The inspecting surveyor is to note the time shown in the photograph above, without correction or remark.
2:52
